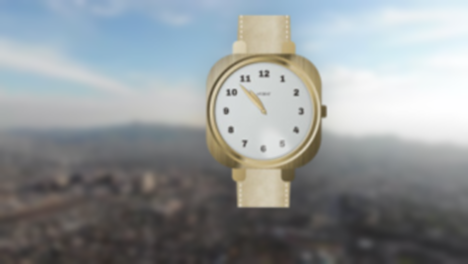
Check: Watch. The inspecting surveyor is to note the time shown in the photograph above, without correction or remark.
10:53
